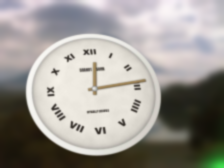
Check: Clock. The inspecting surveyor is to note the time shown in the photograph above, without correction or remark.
12:14
